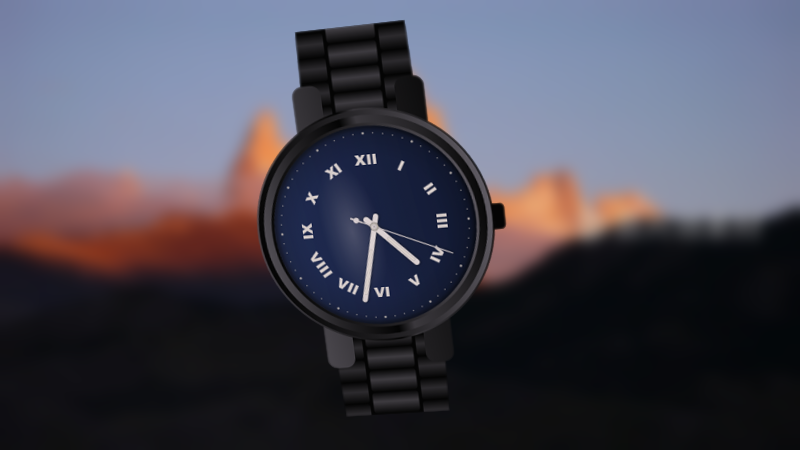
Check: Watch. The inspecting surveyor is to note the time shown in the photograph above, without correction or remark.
4:32:19
